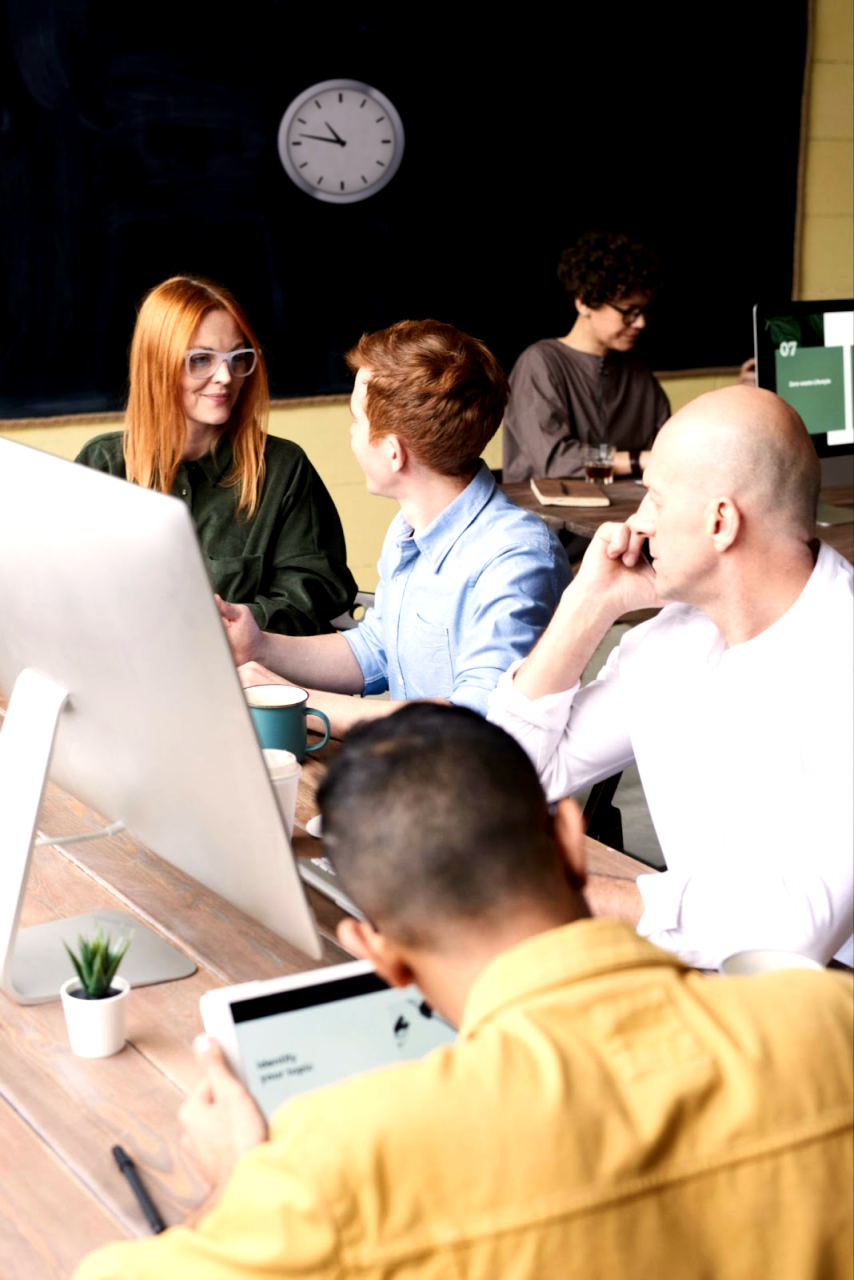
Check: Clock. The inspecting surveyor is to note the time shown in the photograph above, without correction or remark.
10:47
